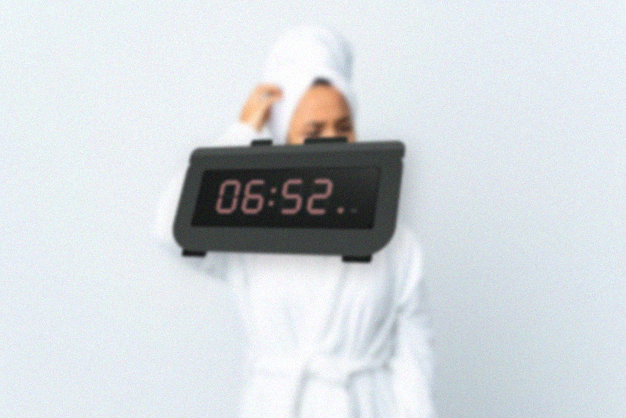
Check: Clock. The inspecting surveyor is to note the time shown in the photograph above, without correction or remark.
6:52
